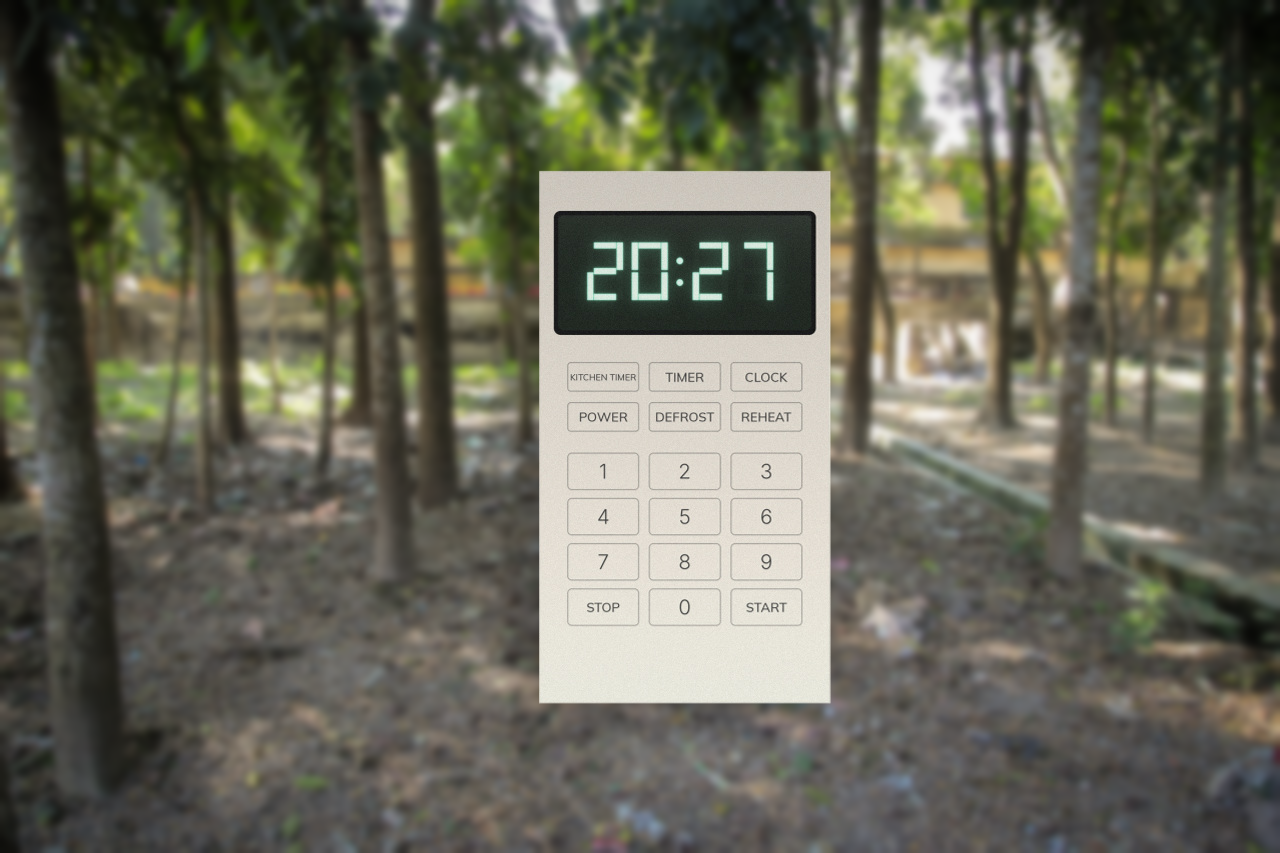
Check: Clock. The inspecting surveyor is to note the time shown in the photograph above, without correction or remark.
20:27
